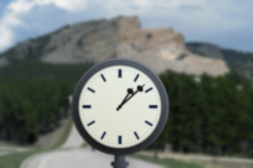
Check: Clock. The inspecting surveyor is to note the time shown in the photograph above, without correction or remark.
1:08
